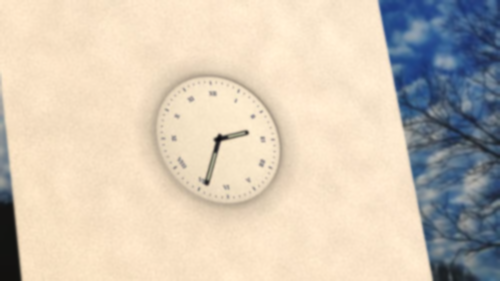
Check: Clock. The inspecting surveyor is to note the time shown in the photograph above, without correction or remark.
2:34
